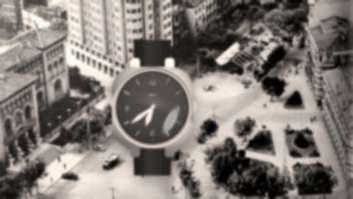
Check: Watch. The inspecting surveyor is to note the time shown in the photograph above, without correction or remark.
6:39
